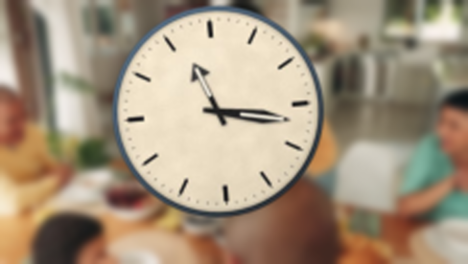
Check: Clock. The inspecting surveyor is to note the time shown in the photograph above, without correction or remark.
11:17
